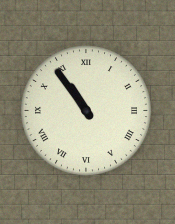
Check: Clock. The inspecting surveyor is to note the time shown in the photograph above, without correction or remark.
10:54
